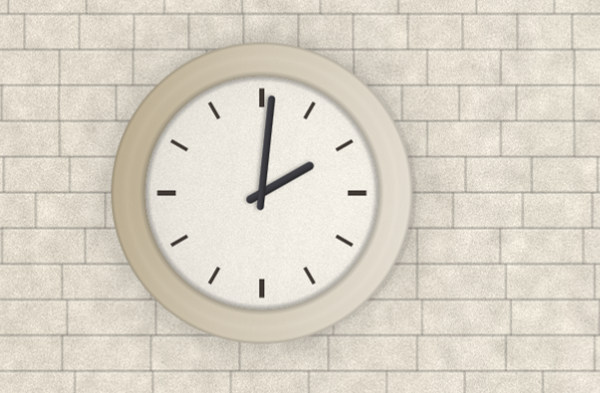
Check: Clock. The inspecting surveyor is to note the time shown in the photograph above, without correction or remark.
2:01
